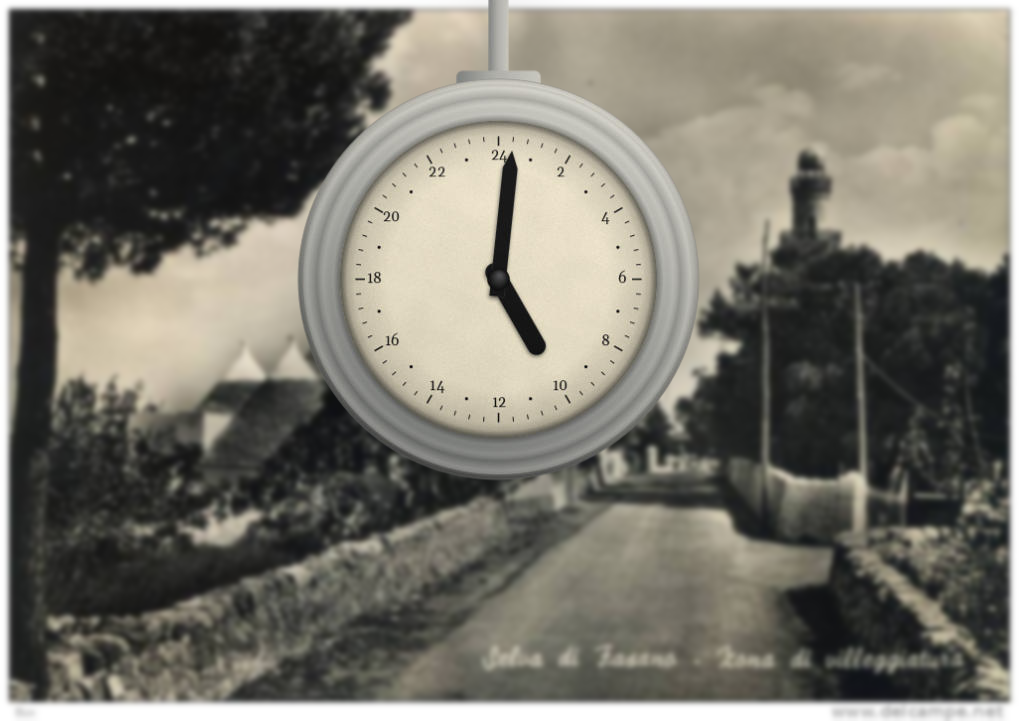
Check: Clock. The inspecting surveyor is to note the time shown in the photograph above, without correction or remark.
10:01
